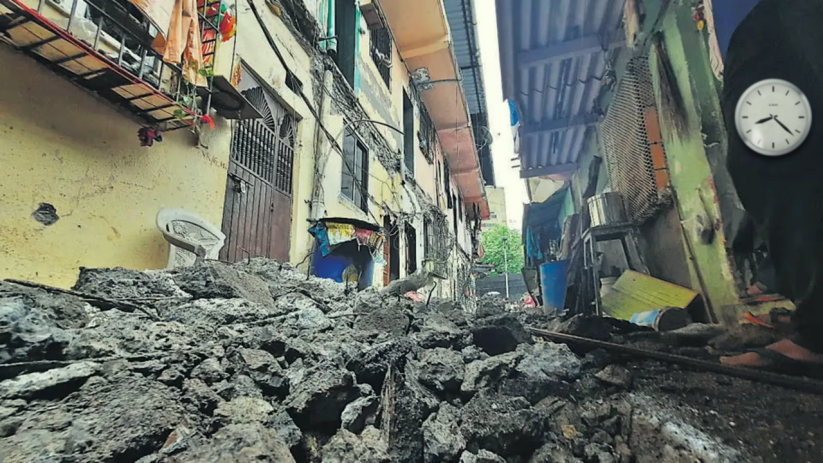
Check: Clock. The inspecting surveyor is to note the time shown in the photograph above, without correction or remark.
8:22
